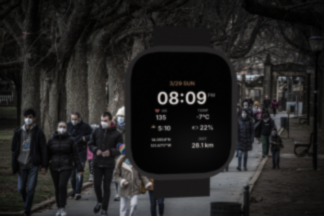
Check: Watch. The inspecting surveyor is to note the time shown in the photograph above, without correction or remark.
8:09
